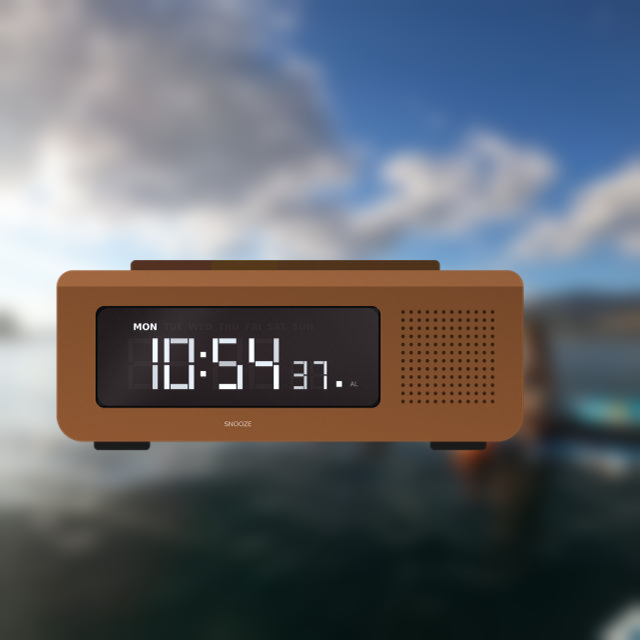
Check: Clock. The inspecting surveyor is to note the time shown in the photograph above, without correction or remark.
10:54:37
